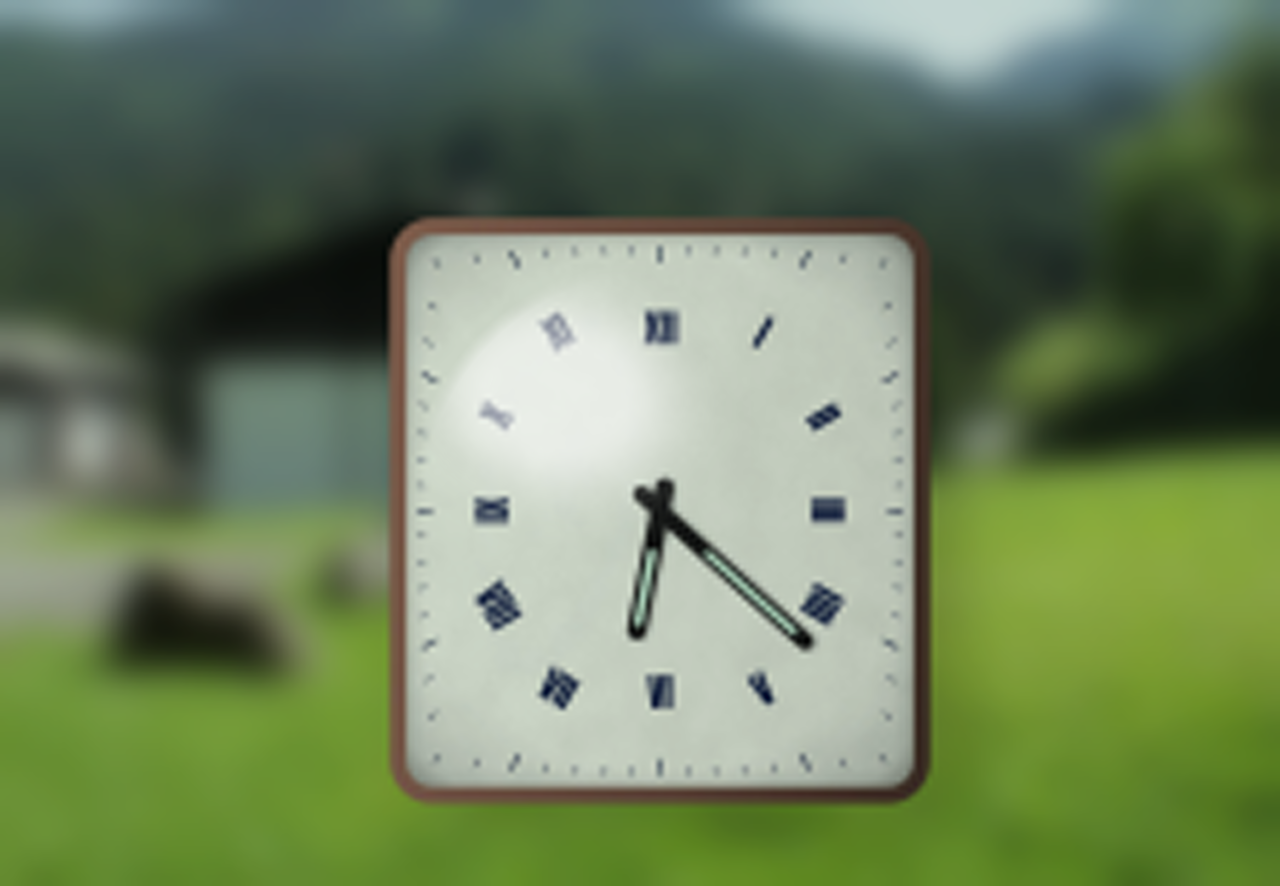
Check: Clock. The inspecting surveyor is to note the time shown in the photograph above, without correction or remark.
6:22
